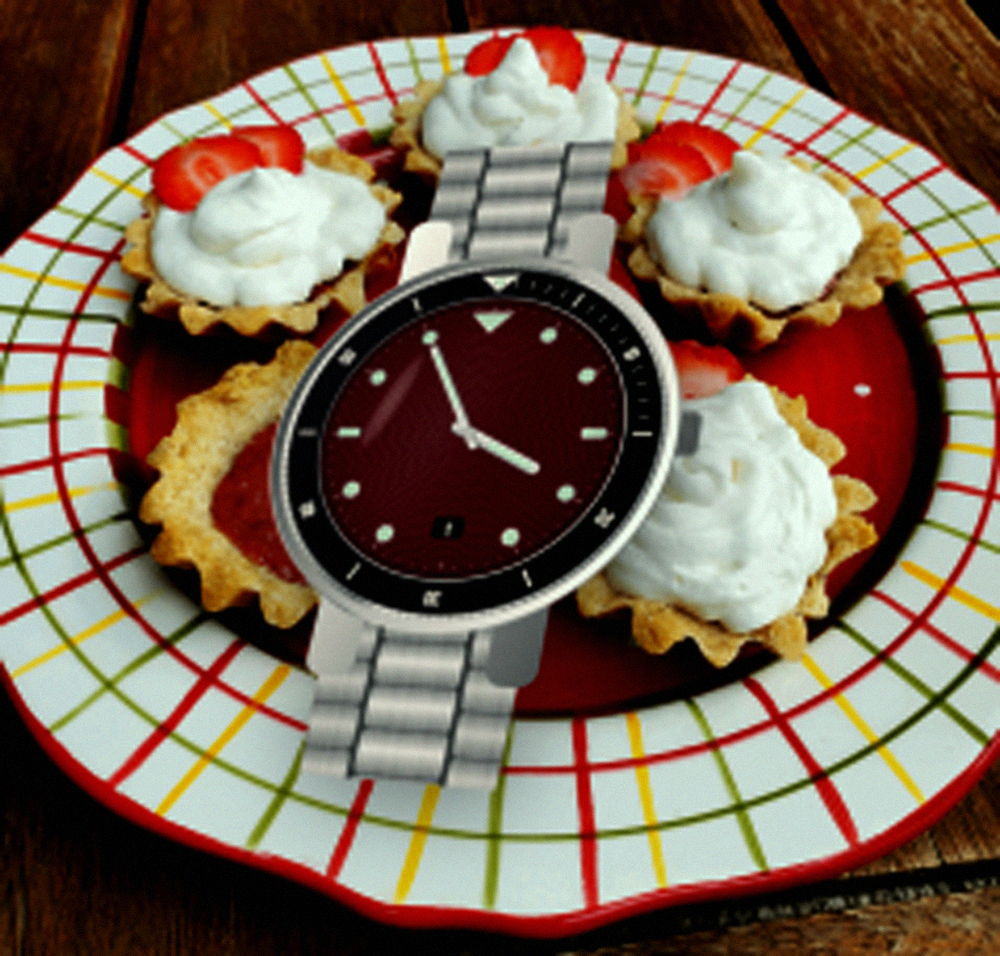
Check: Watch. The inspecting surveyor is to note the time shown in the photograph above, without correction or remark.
3:55
